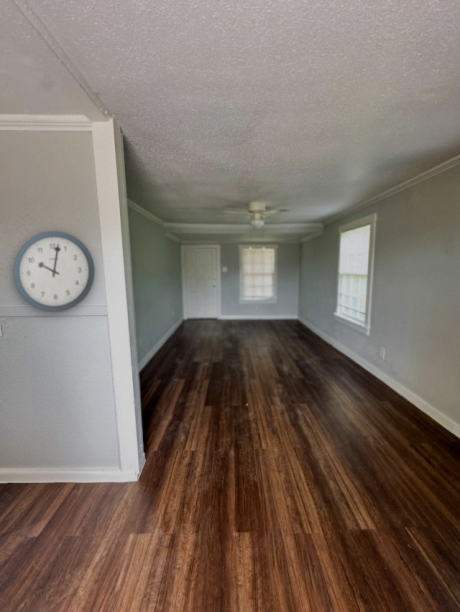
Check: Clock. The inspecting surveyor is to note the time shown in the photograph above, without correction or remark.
10:02
